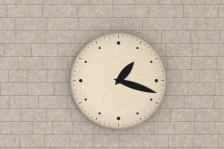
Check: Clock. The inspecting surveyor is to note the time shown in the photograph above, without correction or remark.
1:18
